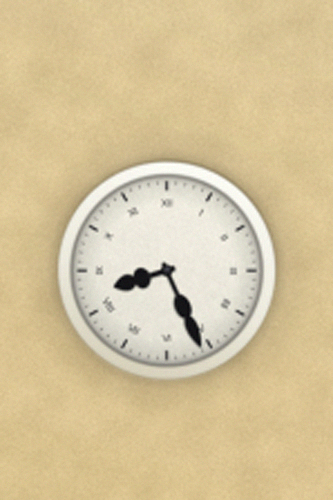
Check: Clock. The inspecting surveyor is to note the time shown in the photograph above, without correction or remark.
8:26
